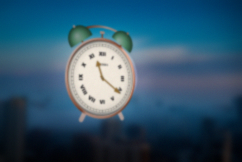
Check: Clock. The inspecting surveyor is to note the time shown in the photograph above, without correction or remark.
11:21
